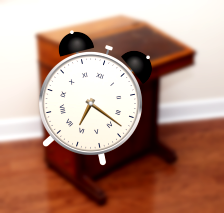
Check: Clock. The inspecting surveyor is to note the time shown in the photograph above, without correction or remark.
6:18
